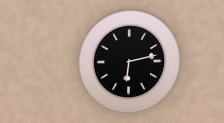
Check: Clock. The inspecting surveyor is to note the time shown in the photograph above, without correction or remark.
6:13
